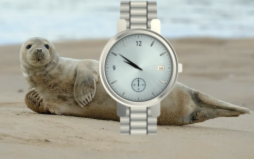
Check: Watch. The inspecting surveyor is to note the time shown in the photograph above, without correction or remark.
9:51
